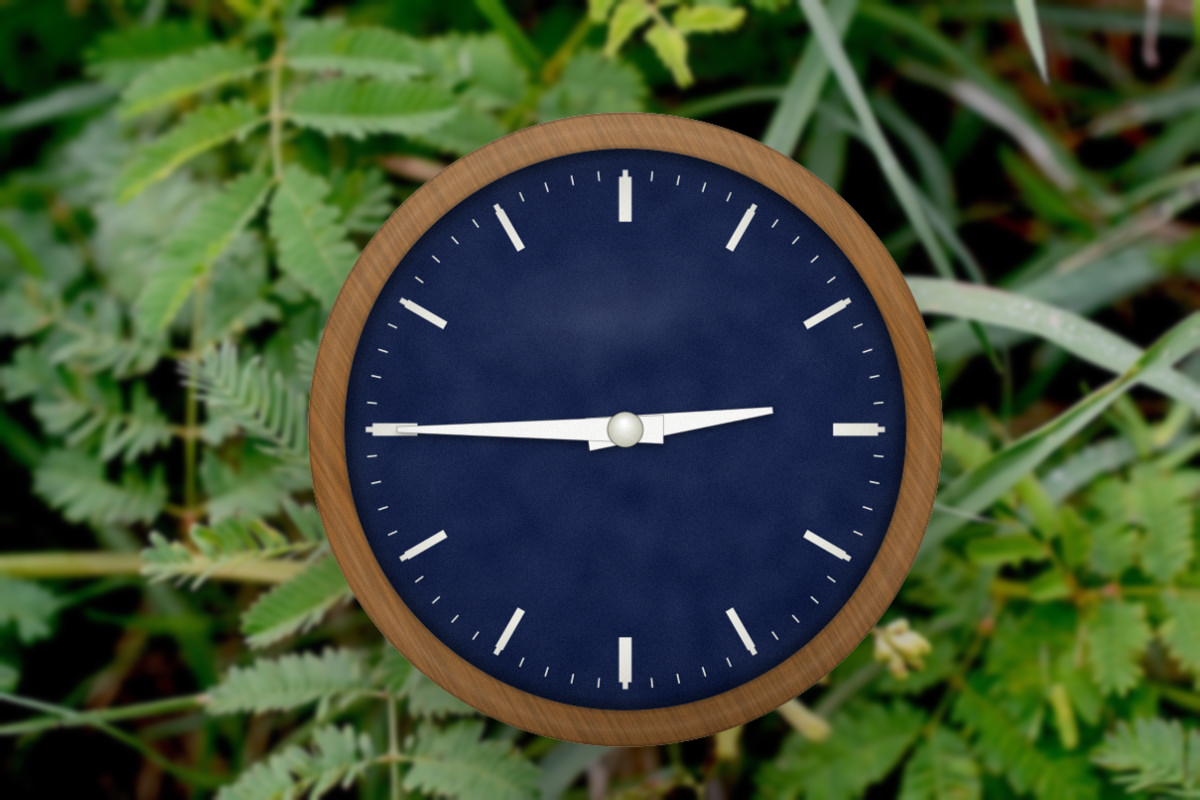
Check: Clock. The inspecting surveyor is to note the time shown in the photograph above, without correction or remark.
2:45
